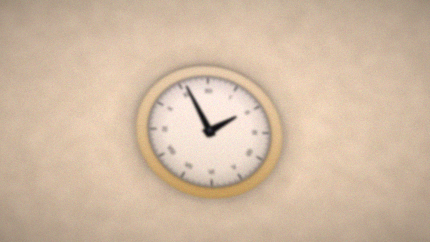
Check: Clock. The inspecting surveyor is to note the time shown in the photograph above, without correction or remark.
1:56
